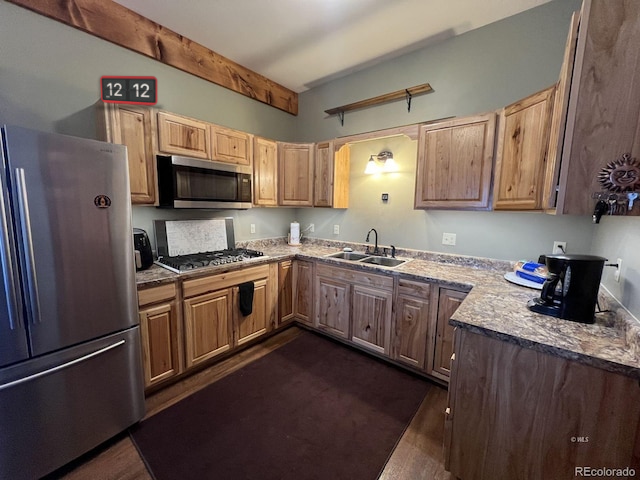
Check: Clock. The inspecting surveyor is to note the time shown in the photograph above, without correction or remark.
12:12
